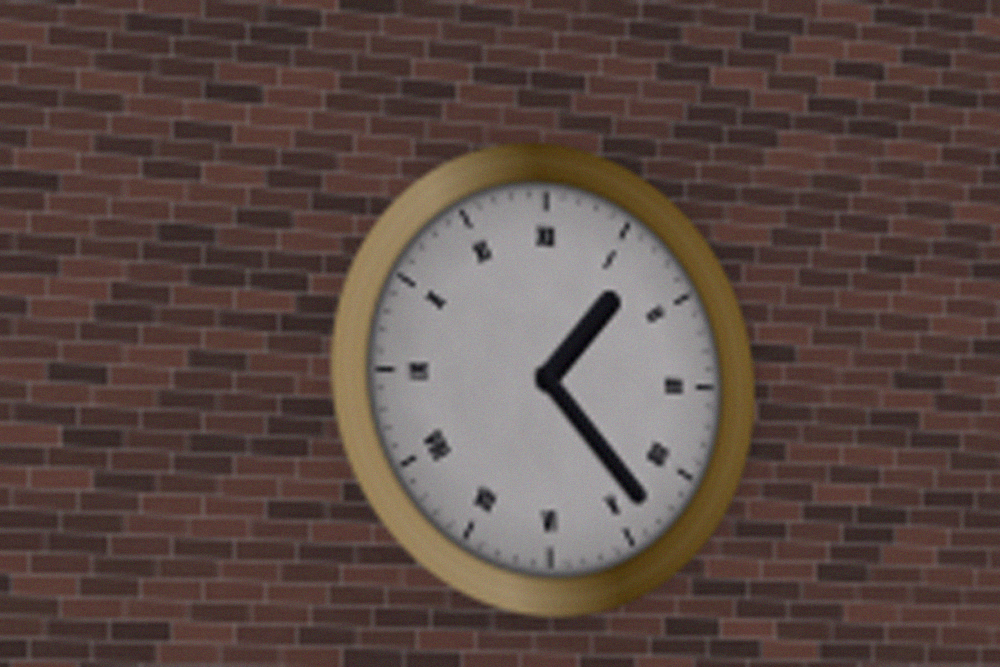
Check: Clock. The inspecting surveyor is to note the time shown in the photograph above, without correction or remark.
1:23
